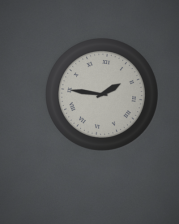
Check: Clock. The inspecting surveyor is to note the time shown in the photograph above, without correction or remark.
1:45
